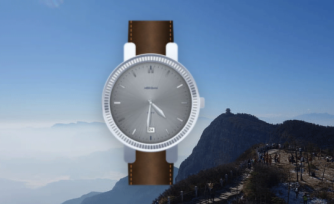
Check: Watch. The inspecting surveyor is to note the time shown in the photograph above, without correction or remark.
4:31
